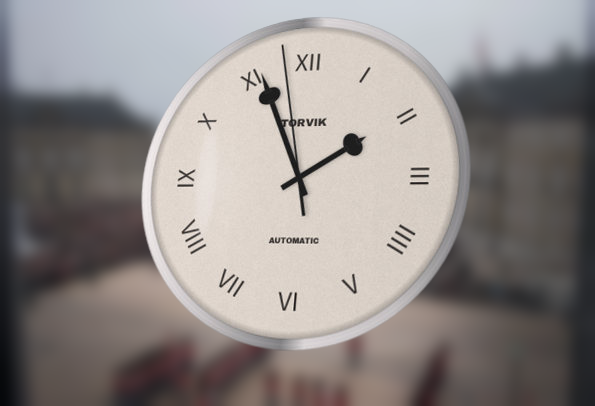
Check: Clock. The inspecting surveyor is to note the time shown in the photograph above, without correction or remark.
1:55:58
